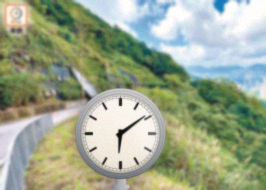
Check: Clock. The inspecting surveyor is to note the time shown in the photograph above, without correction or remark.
6:09
